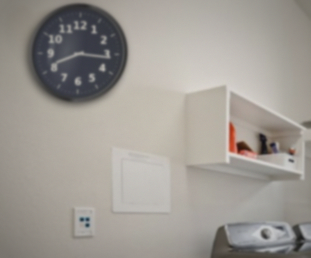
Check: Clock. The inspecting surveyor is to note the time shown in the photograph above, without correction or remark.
8:16
